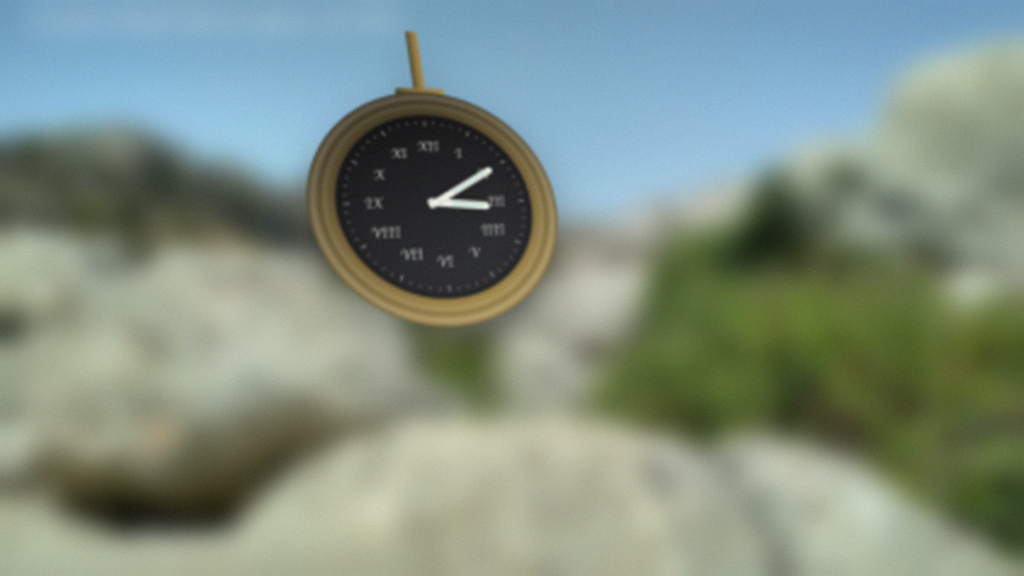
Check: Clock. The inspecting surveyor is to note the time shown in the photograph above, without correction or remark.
3:10
